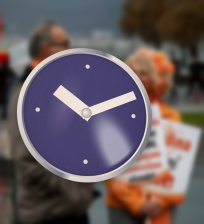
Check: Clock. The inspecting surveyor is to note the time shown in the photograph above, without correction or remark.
10:11
